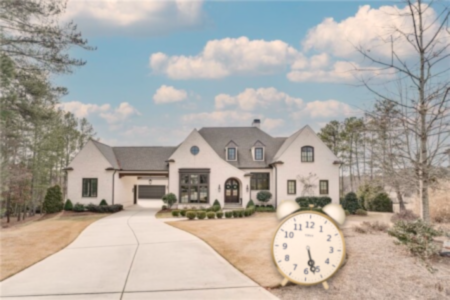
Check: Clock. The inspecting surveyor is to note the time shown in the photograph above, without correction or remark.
5:27
